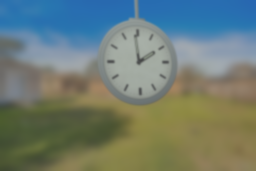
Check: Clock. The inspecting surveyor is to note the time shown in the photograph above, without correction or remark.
1:59
